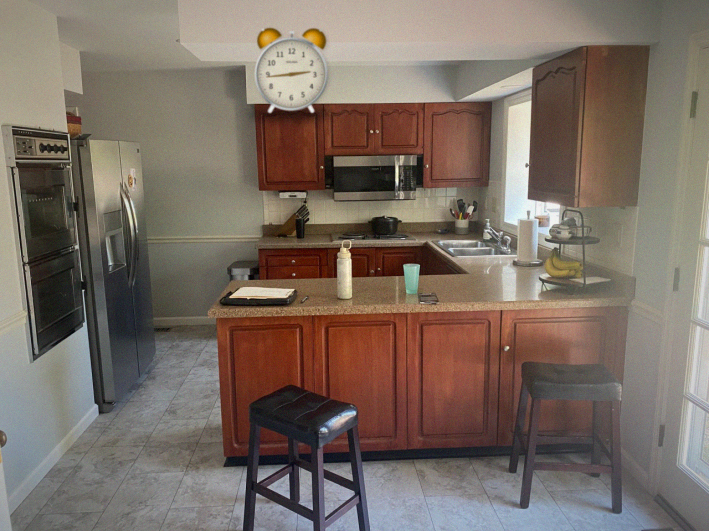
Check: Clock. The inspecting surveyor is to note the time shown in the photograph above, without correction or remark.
2:44
